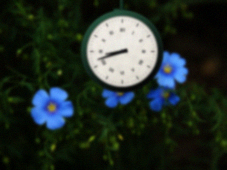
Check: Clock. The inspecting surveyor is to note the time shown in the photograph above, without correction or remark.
8:42
